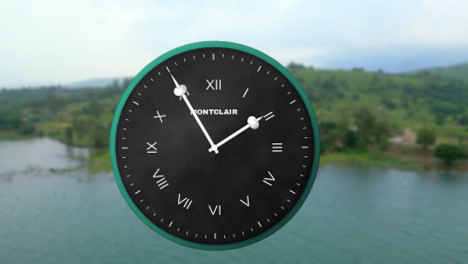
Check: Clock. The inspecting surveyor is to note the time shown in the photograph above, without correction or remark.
1:55
